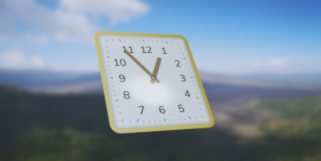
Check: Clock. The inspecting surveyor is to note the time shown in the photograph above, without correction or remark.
12:54
